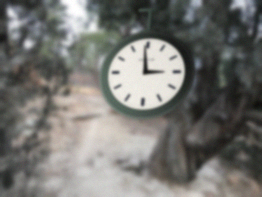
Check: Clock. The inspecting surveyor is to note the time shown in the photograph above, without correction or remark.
2:59
